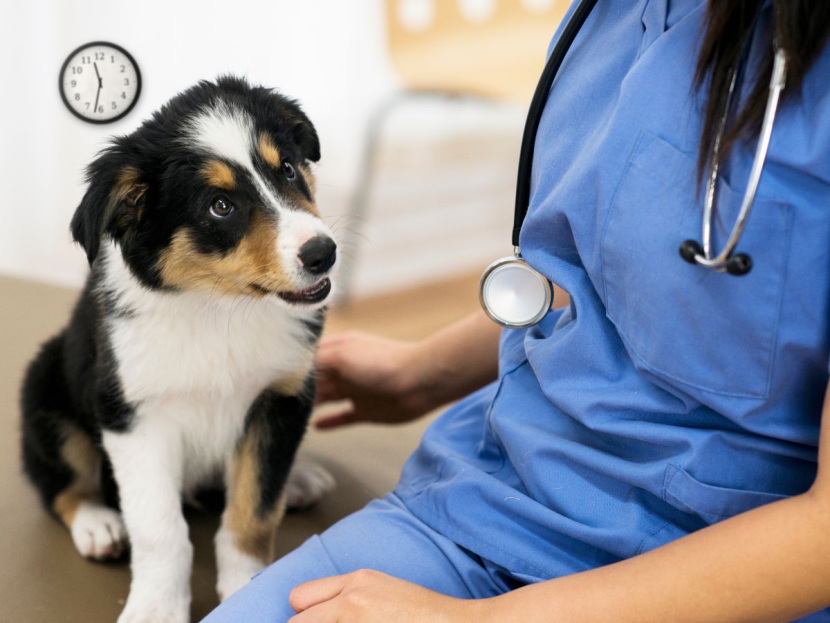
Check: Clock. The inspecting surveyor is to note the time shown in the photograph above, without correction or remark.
11:32
